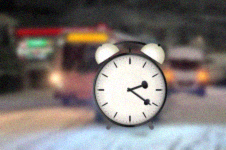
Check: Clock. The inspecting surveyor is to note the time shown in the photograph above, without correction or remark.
2:21
